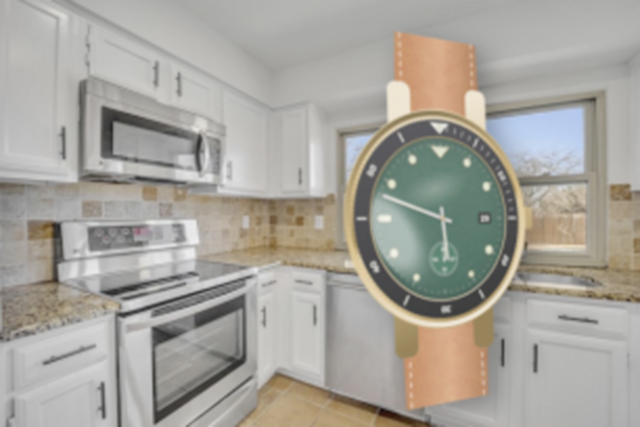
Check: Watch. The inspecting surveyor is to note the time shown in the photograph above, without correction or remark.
5:48
